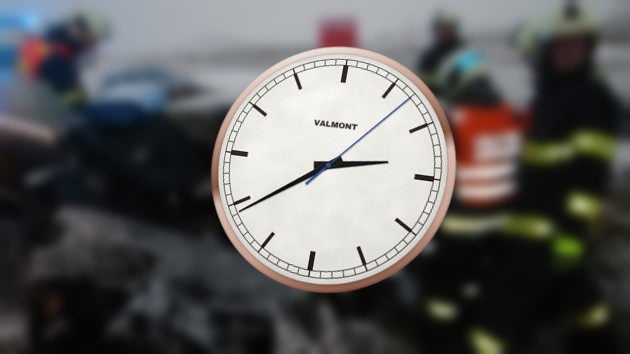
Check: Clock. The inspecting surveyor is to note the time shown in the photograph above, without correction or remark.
2:39:07
